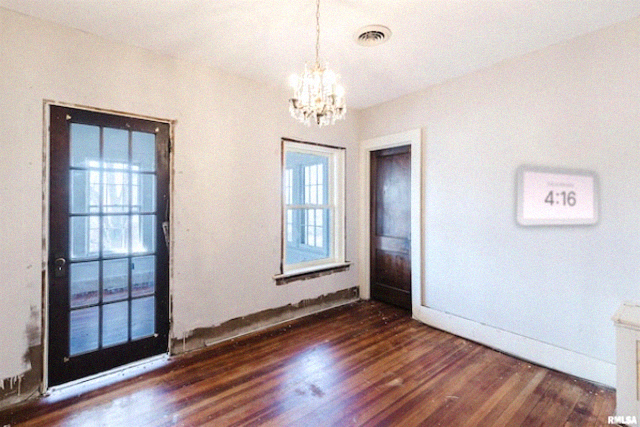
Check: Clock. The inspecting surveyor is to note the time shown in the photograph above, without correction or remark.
4:16
